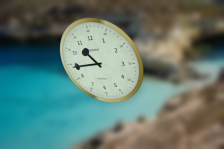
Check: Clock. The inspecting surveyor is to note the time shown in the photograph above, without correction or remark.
10:44
